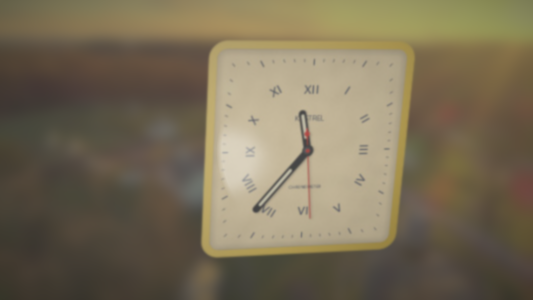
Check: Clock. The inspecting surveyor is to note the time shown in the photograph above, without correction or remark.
11:36:29
